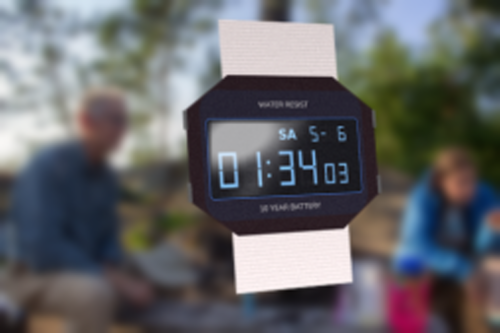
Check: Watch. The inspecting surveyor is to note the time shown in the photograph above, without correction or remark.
1:34:03
